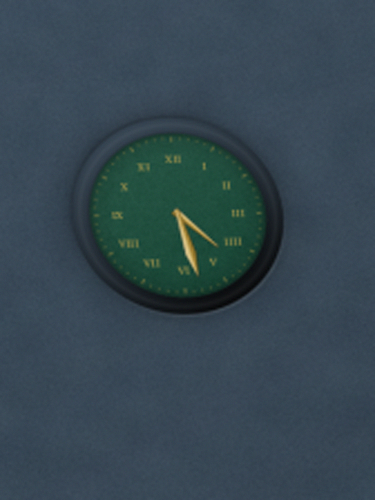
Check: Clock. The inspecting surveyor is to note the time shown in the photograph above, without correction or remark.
4:28
